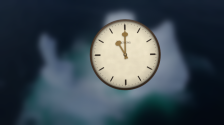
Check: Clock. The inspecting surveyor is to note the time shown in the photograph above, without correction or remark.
11:00
